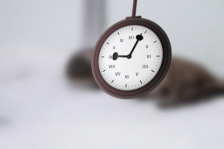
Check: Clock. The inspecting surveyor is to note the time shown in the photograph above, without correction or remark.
9:04
